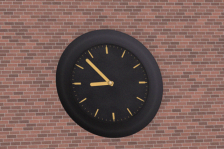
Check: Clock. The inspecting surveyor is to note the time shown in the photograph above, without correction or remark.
8:53
